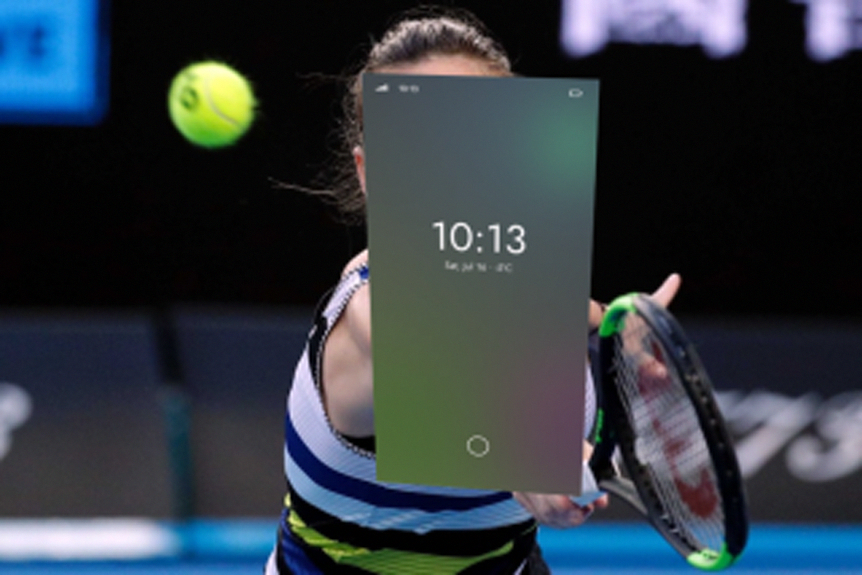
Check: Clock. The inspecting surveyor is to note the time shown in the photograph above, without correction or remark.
10:13
